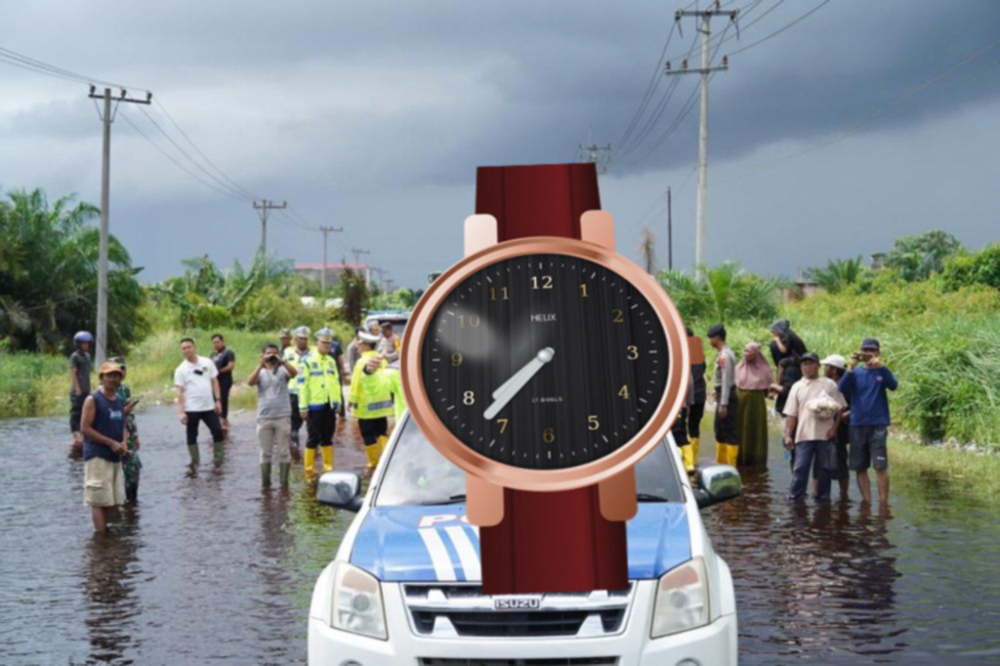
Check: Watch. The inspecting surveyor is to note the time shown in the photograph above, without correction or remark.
7:37
